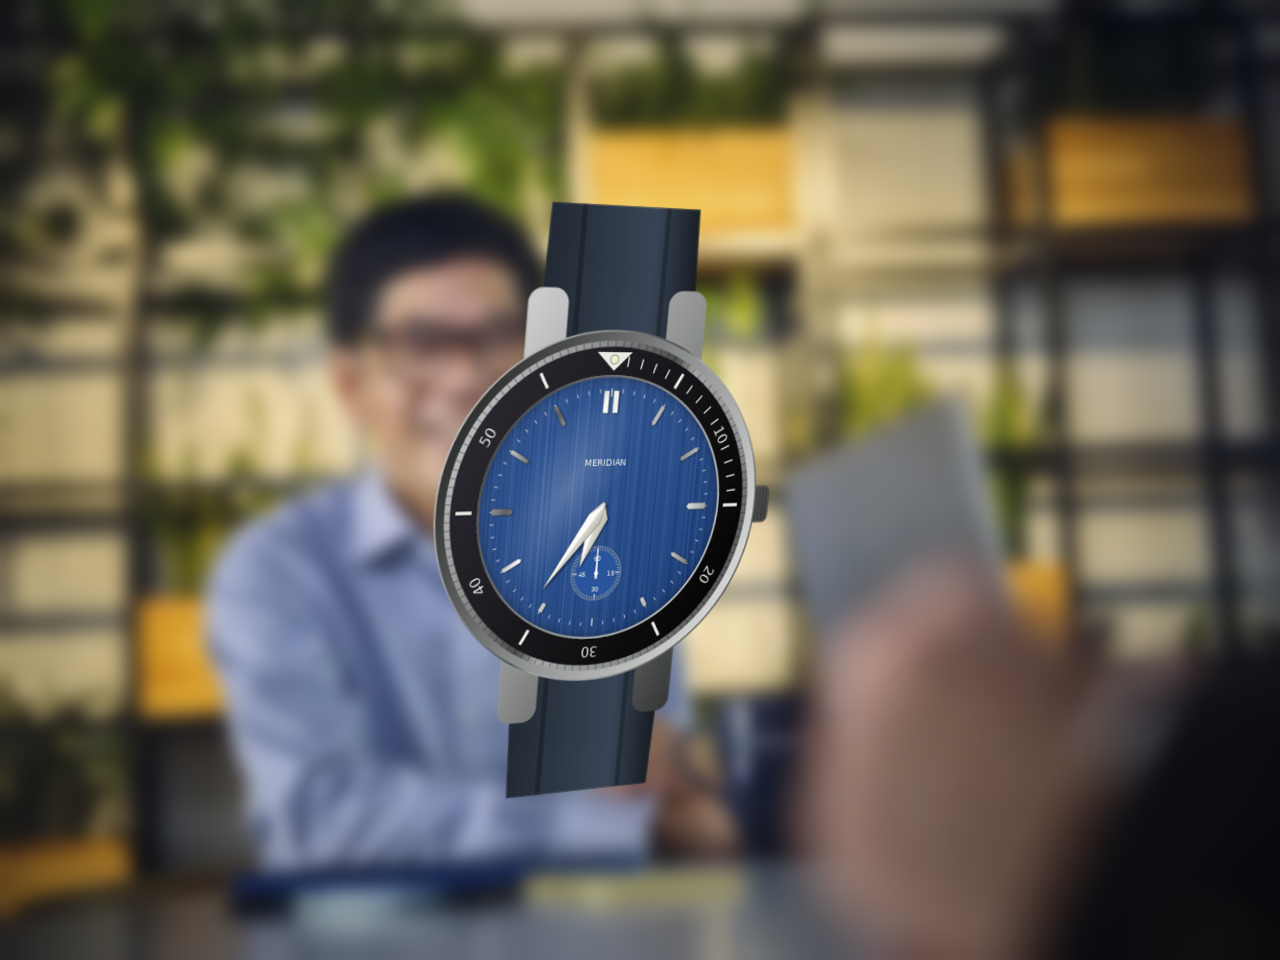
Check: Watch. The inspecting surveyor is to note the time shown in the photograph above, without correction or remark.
6:36
